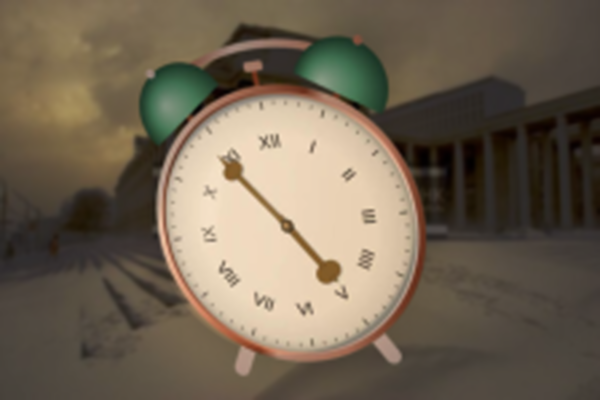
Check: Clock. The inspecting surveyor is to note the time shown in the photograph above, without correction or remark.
4:54
